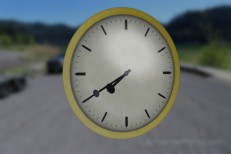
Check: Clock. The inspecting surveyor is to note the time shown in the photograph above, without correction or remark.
7:40
